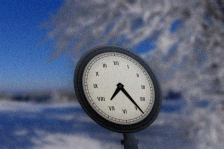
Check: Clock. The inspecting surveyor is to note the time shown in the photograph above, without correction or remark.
7:24
